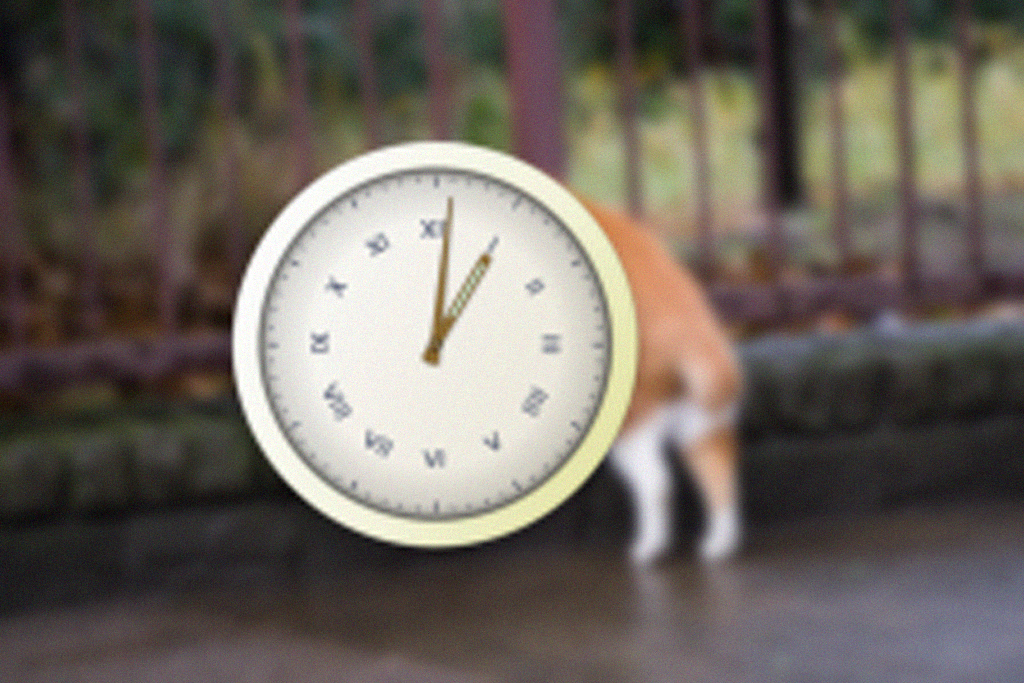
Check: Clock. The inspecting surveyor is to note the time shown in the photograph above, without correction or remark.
1:01
